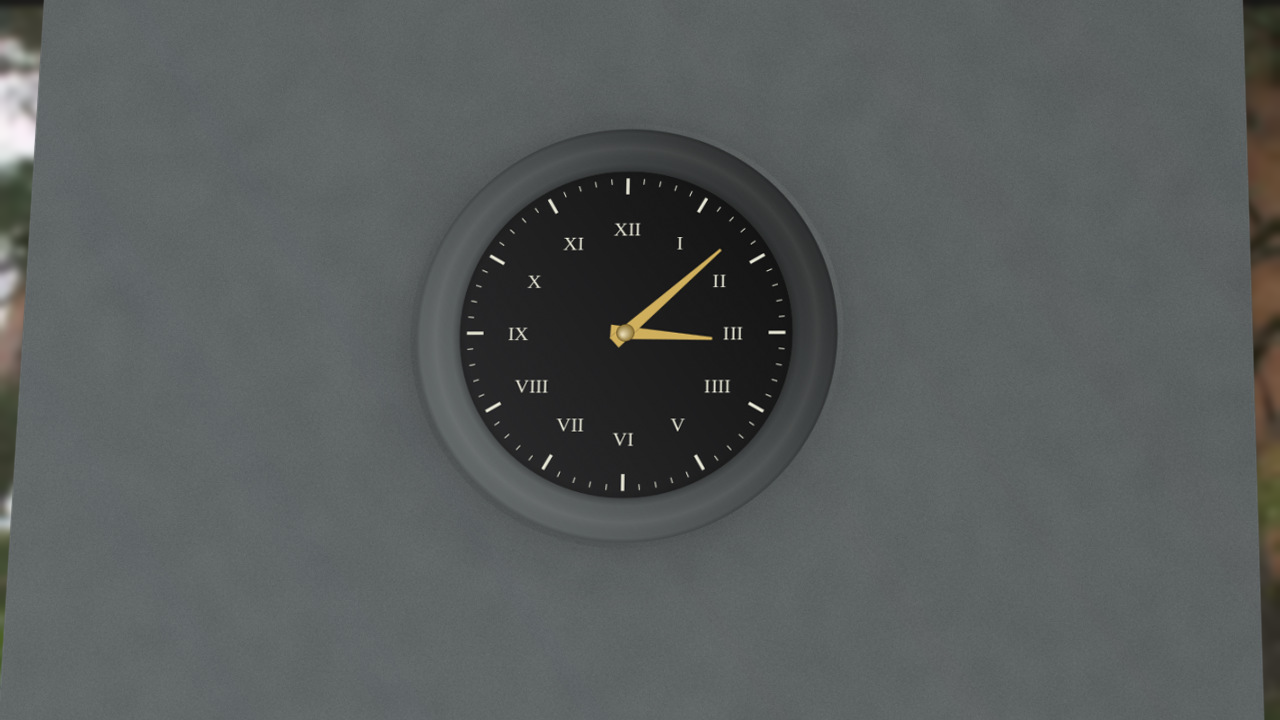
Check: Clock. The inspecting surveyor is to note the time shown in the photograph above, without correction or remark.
3:08
